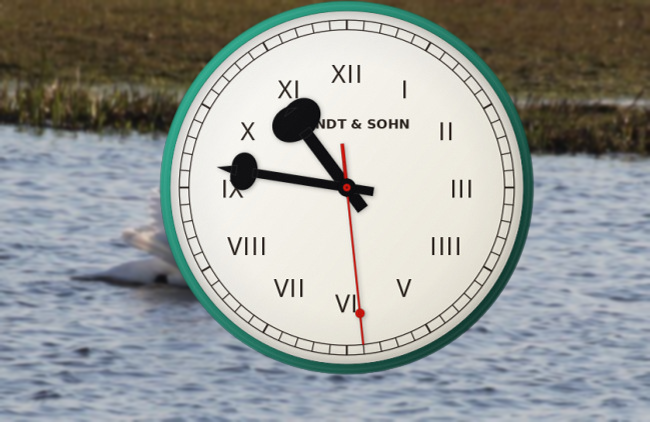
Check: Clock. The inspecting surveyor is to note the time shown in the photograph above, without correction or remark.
10:46:29
